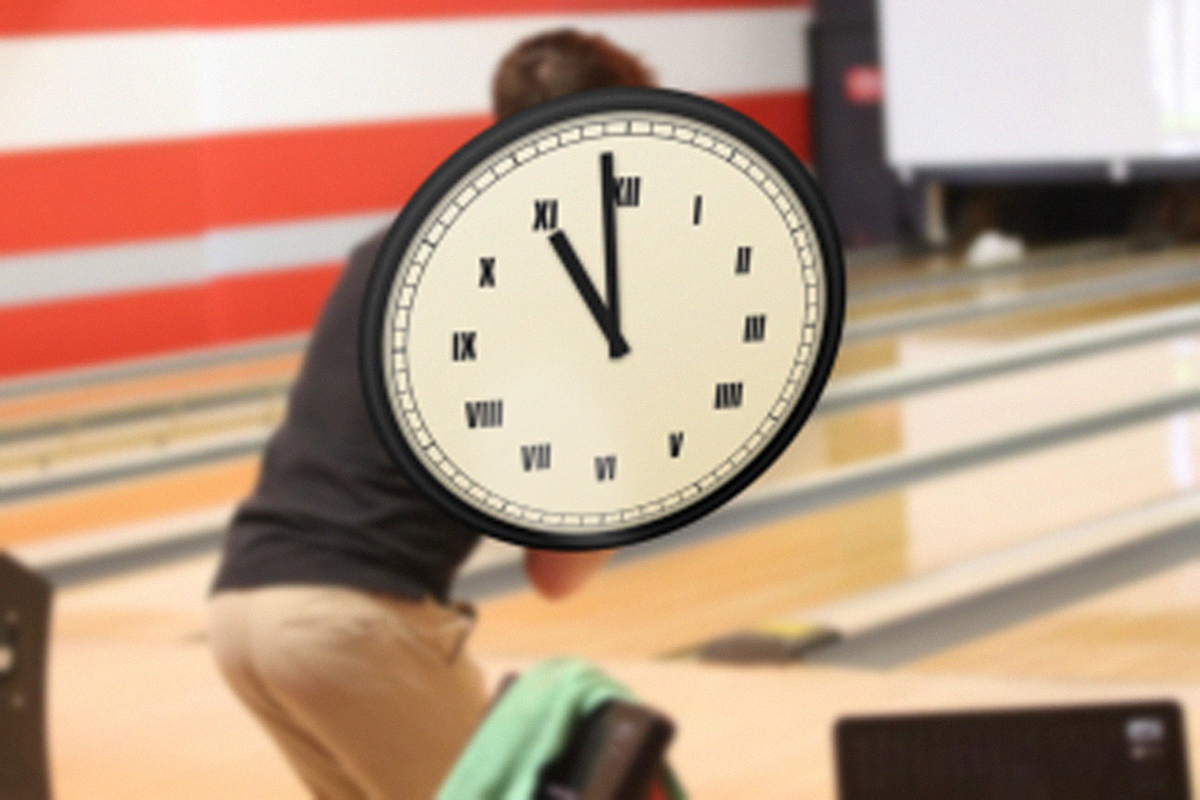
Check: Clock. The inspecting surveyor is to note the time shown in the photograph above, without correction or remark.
10:59
